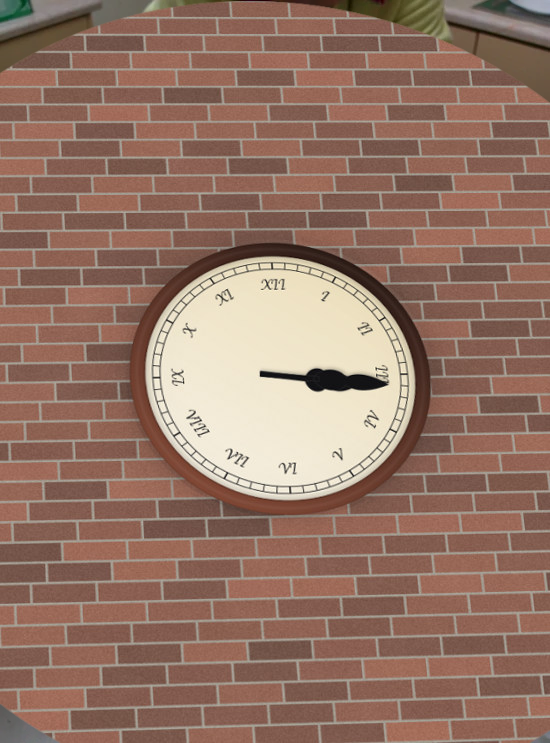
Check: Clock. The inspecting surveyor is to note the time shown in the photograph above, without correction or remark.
3:16
